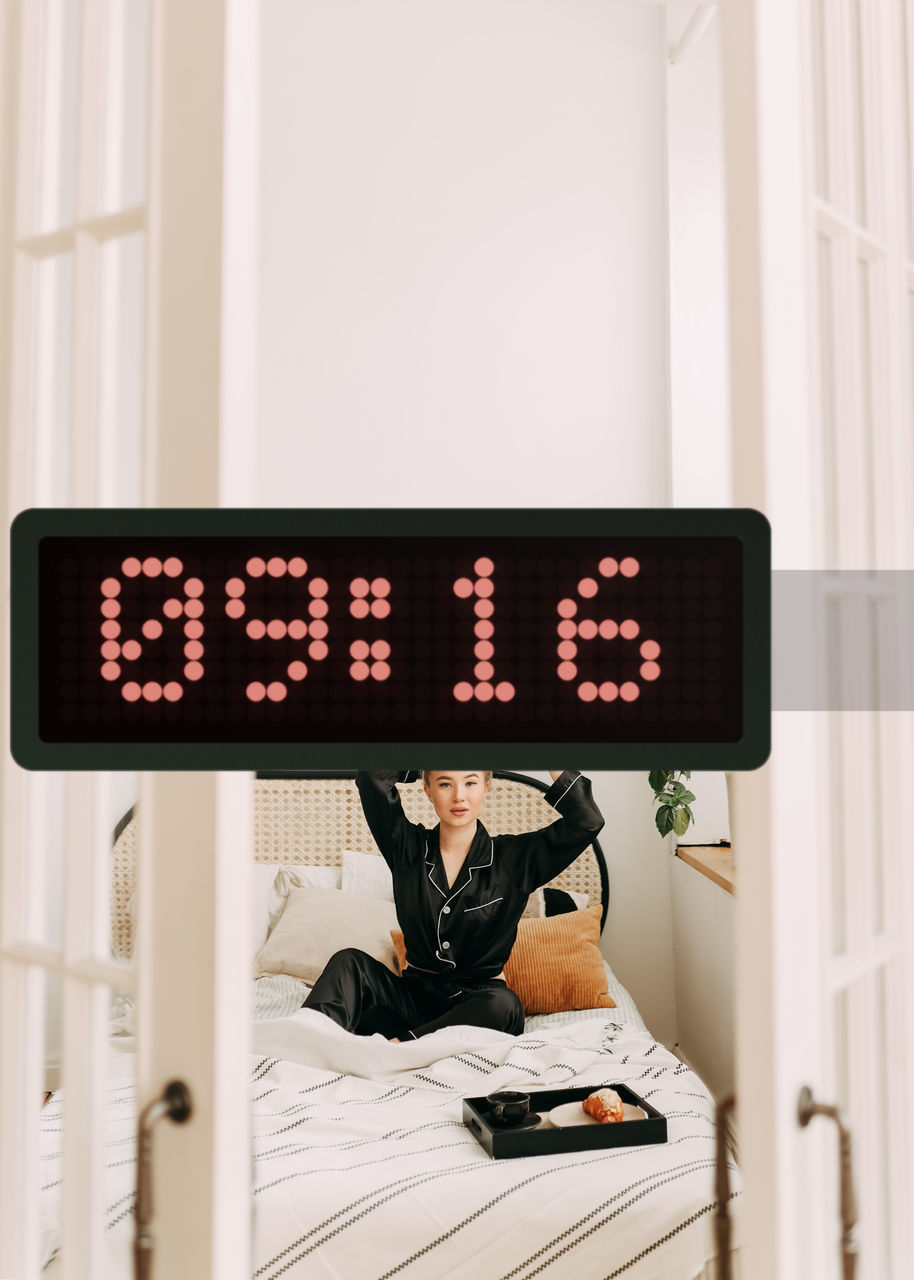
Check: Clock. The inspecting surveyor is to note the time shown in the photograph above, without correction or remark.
9:16
